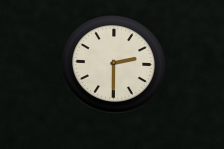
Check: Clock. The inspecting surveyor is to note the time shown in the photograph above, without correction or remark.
2:30
